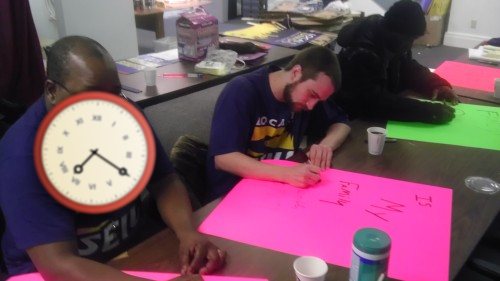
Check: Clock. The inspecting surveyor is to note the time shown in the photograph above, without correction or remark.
7:20
